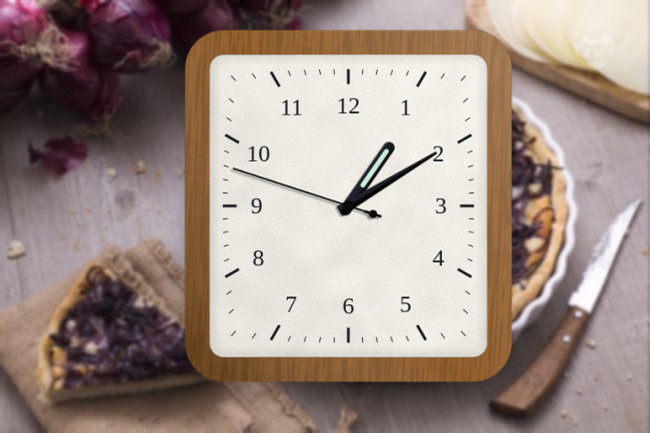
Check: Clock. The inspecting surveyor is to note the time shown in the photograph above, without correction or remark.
1:09:48
